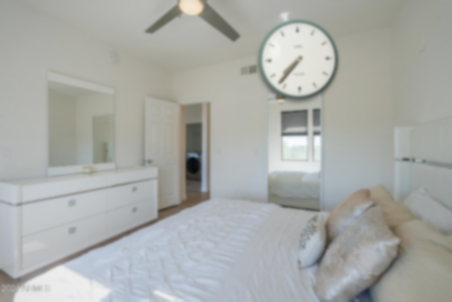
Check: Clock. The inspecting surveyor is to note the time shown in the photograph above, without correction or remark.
7:37
